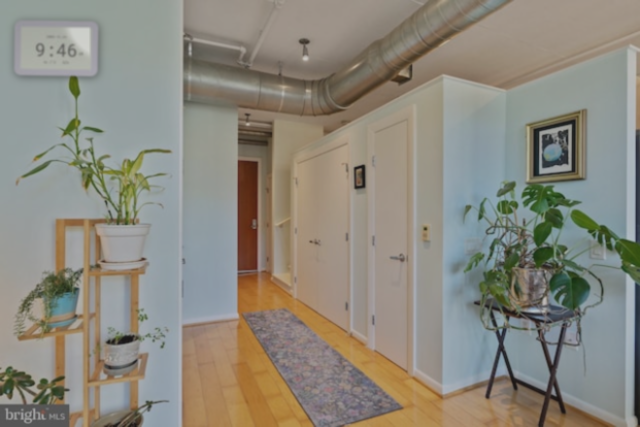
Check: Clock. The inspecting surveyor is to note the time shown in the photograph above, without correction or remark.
9:46
